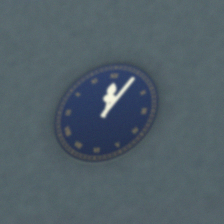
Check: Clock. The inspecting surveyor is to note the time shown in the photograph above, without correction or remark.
12:05
